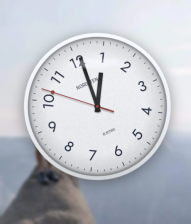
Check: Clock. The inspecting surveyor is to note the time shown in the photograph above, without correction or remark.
1:00:52
